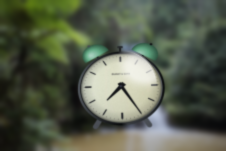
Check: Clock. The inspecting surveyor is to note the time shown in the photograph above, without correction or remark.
7:25
